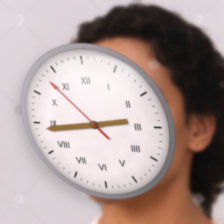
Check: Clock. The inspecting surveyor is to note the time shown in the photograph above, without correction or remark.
2:43:53
